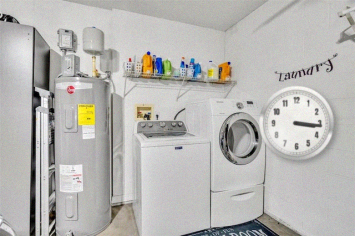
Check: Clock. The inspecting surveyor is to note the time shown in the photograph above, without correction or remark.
3:16
